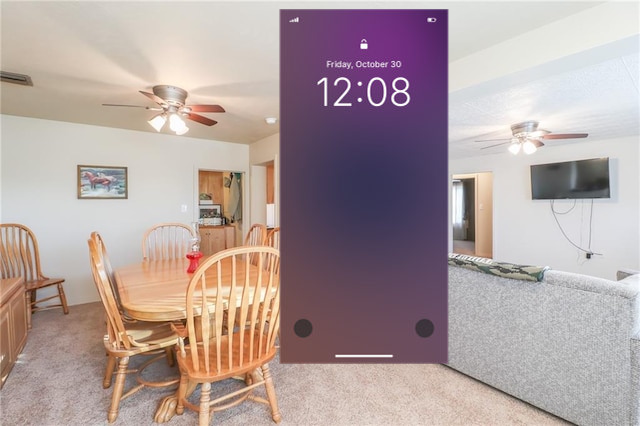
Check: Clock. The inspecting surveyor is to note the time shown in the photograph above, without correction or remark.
12:08
